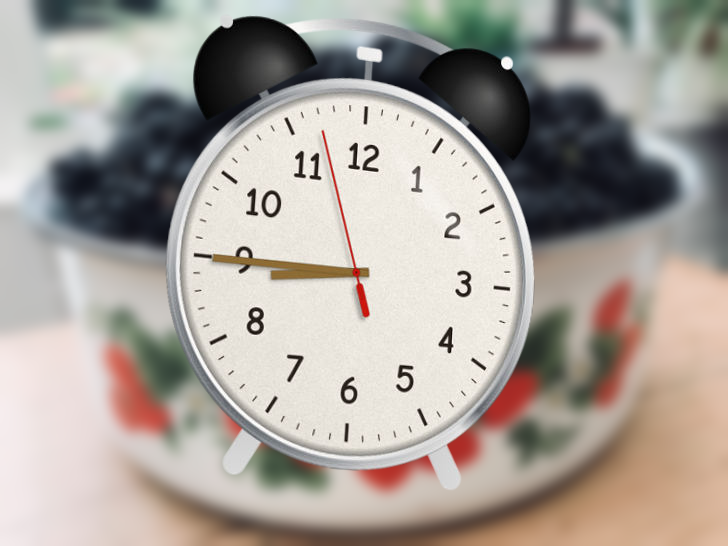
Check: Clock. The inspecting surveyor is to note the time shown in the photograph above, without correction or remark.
8:44:57
